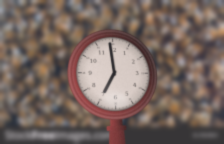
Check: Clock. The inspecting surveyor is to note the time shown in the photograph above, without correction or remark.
6:59
